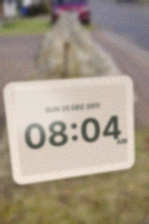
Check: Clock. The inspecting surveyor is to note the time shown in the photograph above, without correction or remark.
8:04
